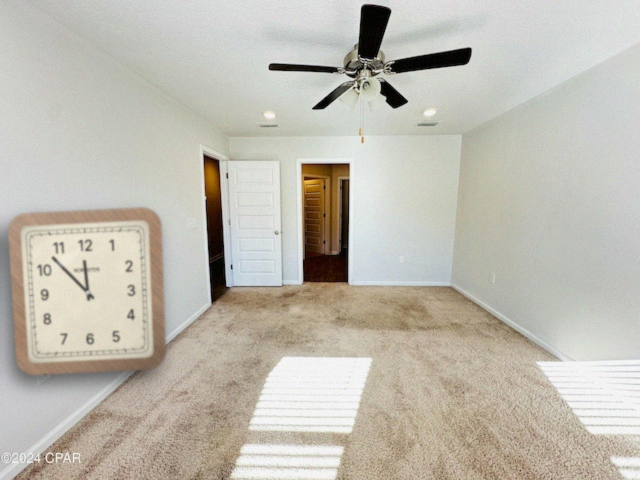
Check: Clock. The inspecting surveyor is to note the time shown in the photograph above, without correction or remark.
11:53
